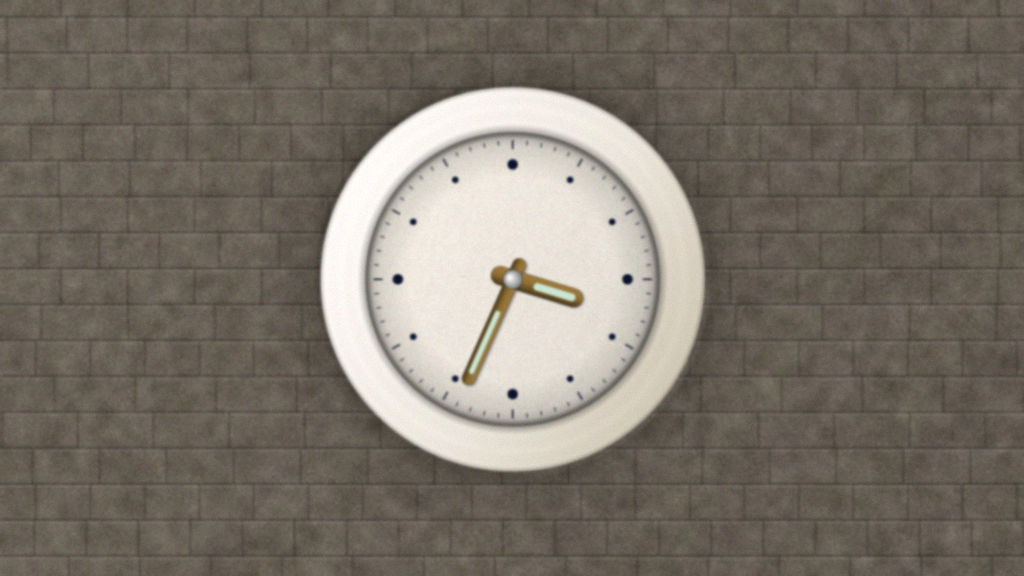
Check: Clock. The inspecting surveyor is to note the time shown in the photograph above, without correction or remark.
3:34
